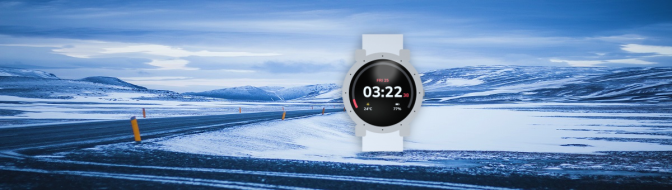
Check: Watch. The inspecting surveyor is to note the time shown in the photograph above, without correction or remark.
3:22
